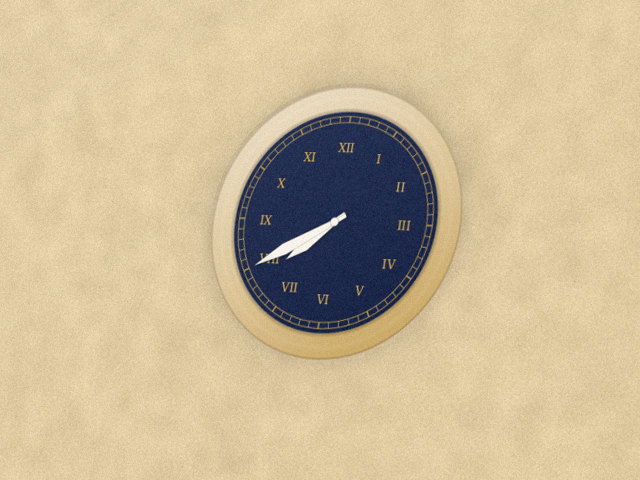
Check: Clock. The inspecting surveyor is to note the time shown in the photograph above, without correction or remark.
7:40
